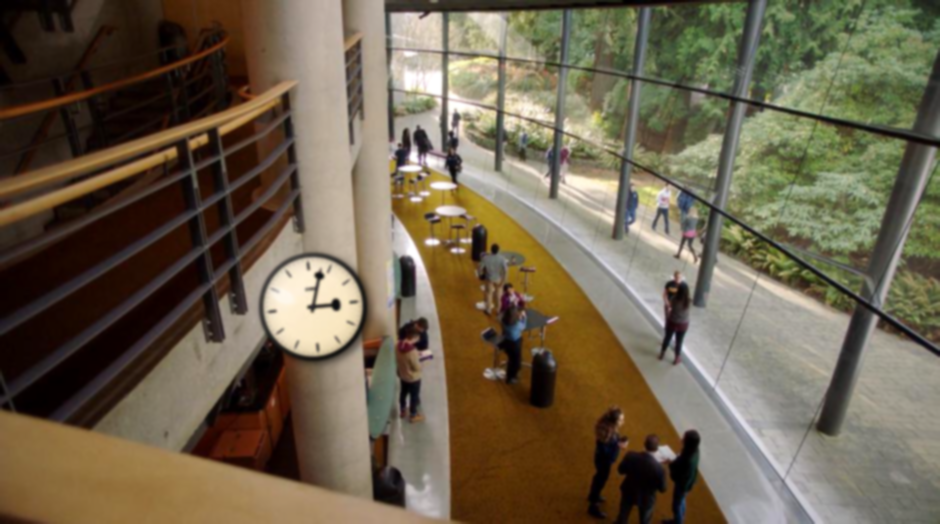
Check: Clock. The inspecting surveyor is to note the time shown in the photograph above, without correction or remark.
3:03
